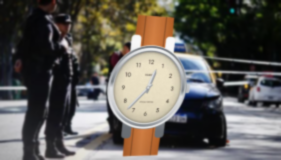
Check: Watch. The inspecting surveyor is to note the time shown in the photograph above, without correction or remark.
12:37
